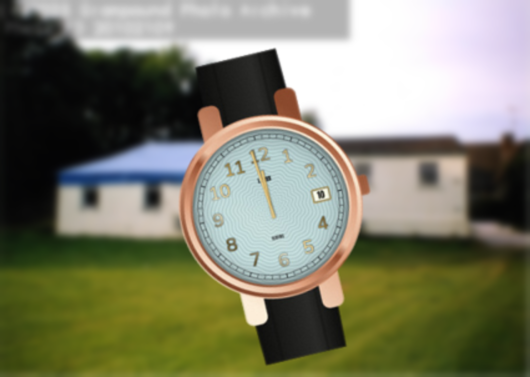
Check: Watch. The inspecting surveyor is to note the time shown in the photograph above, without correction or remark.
11:59
